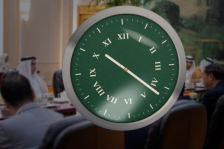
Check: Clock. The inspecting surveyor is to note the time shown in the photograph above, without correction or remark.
10:22
